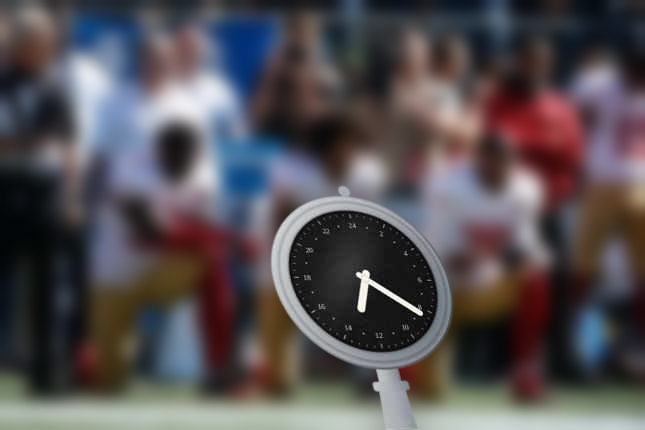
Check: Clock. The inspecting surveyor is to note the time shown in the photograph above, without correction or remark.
13:21
